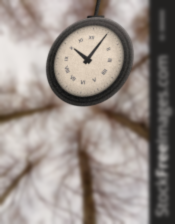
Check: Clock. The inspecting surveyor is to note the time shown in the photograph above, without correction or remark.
10:05
